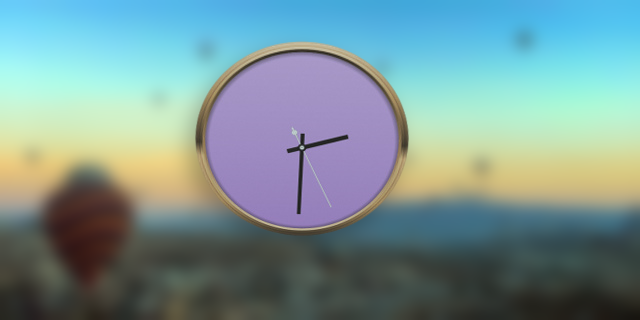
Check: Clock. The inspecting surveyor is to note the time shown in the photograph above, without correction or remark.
2:30:26
